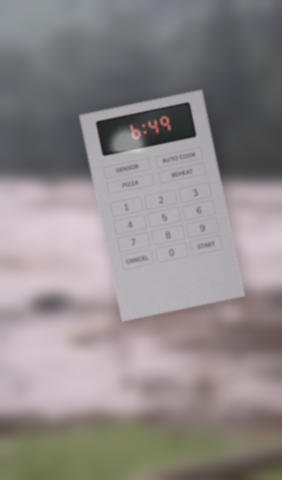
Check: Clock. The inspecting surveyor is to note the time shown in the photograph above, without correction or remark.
6:49
